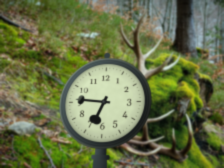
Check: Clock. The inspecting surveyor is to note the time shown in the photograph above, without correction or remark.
6:46
